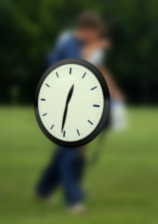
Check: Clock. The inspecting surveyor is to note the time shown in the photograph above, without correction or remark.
12:31
